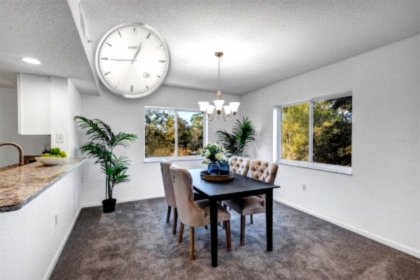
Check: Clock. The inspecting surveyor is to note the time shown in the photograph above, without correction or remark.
12:45
